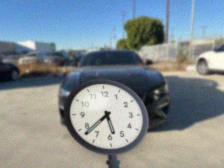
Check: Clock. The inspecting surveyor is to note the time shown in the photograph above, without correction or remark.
5:38
